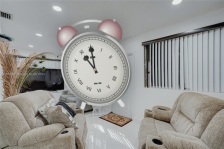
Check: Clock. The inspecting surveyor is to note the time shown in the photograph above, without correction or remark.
11:00
